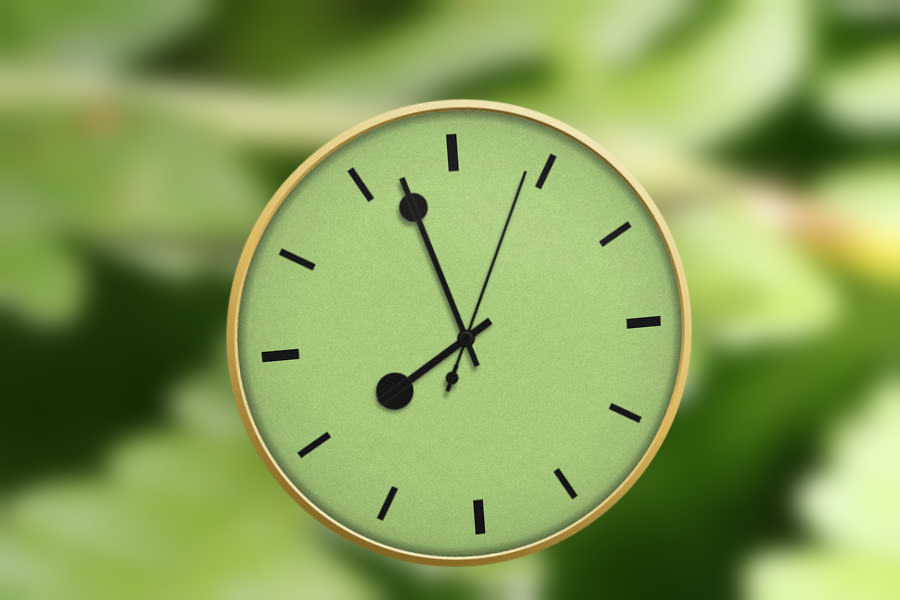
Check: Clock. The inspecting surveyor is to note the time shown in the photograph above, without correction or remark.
7:57:04
